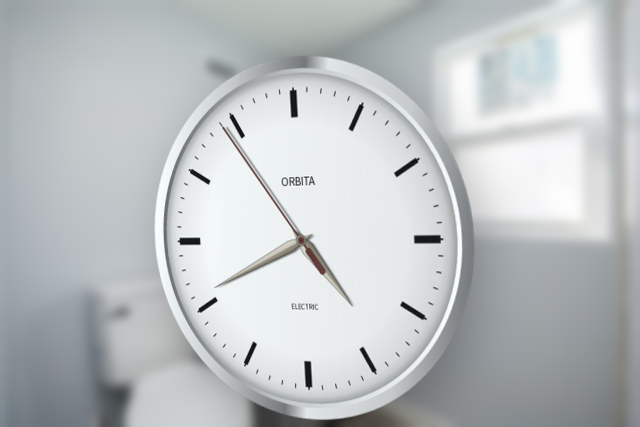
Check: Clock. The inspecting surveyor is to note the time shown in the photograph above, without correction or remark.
4:40:54
